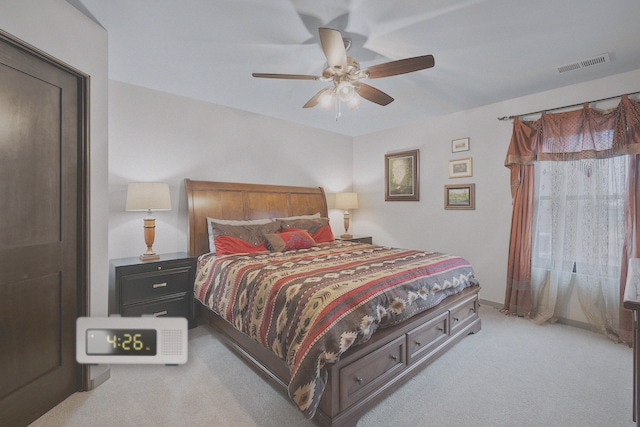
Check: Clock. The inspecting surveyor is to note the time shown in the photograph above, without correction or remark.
4:26
